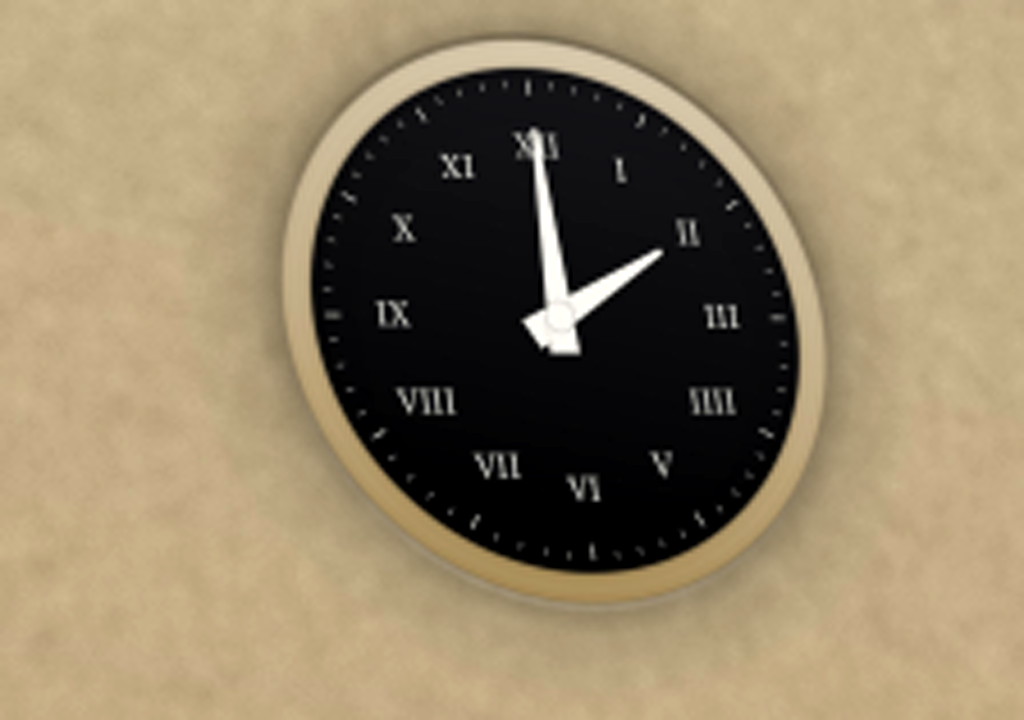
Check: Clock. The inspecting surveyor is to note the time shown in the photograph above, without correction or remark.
2:00
